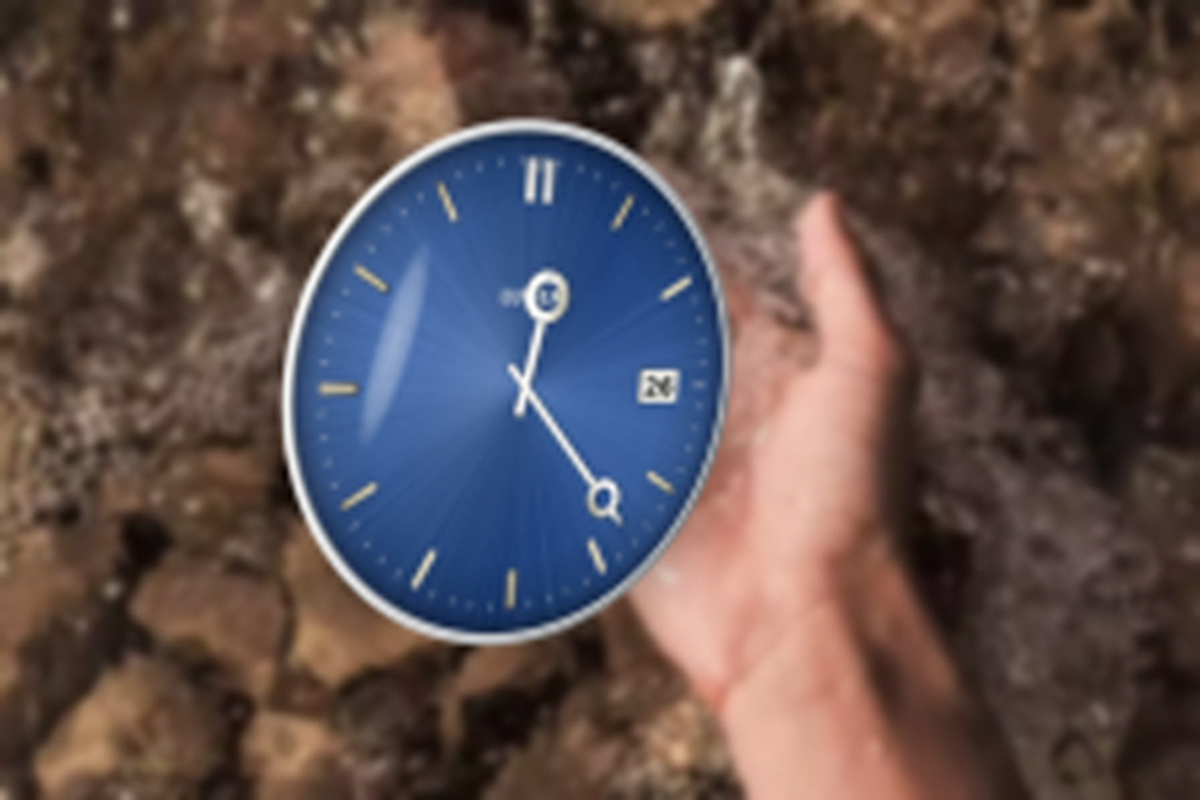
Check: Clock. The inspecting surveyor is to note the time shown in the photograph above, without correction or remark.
12:23
